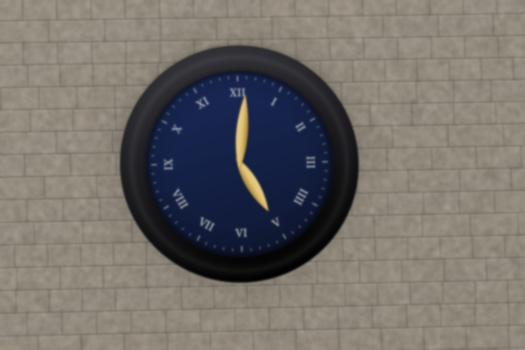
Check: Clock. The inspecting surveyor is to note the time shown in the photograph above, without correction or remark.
5:01
